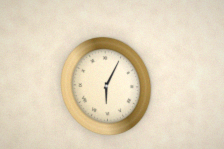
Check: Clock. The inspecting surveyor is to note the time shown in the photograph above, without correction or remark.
6:05
